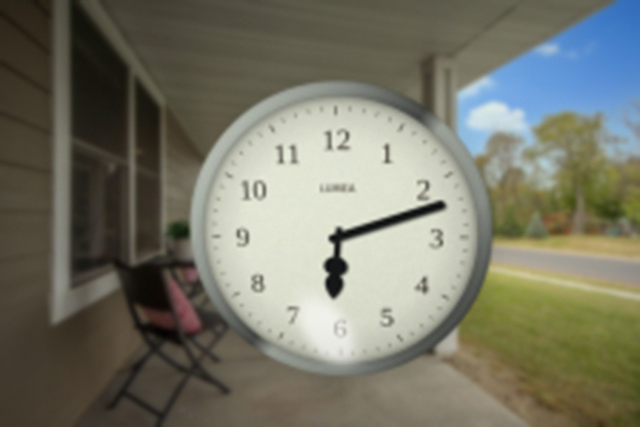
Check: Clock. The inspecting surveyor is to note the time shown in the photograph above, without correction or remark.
6:12
